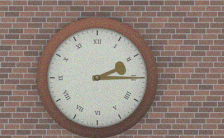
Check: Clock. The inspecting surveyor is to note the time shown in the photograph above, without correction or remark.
2:15
